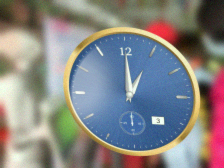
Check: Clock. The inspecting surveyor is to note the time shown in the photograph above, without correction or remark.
1:00
